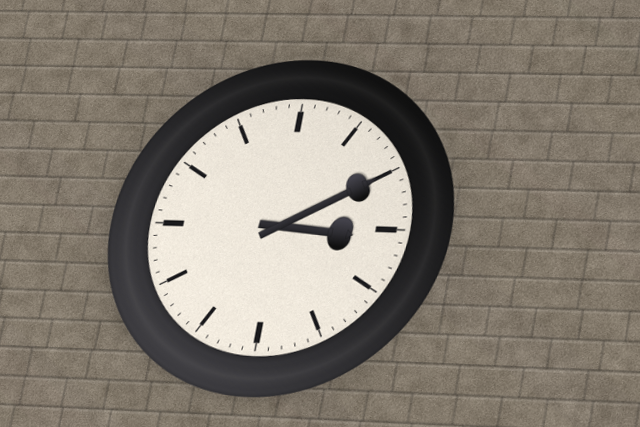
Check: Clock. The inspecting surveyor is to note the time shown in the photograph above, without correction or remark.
3:10
